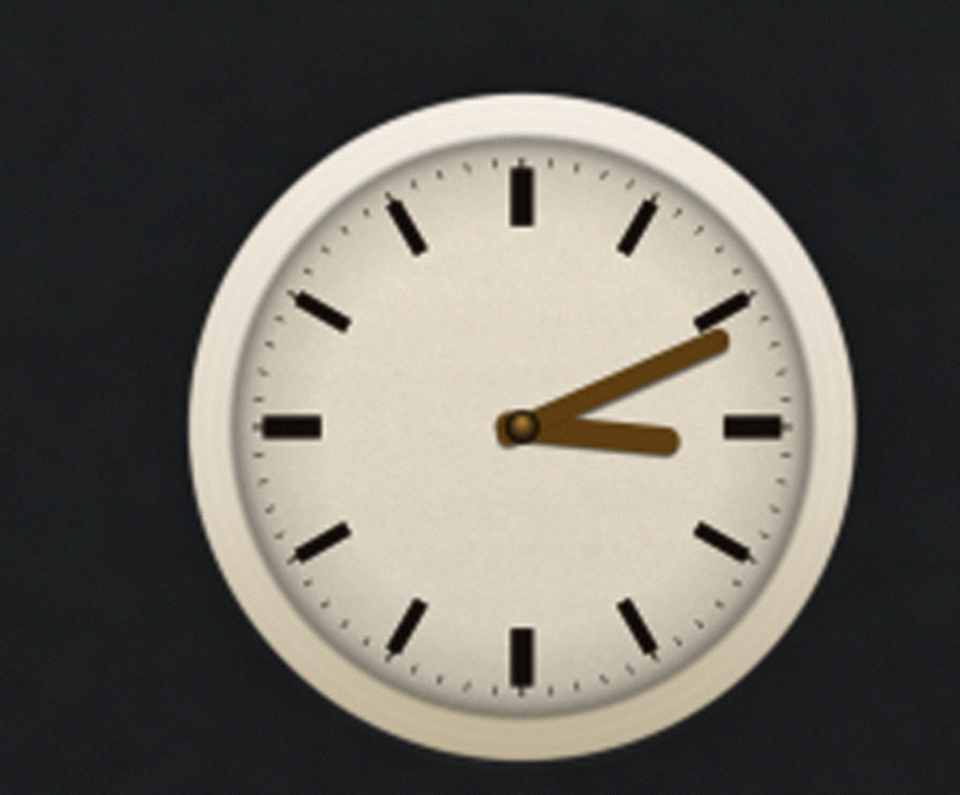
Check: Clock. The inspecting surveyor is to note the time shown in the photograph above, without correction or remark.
3:11
